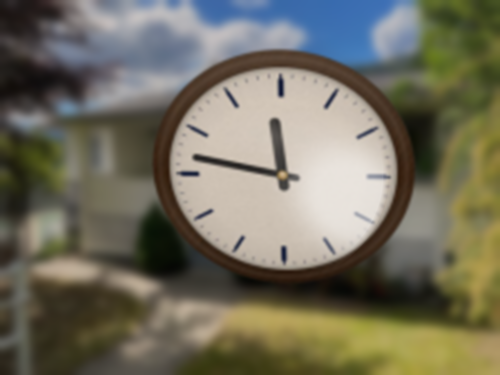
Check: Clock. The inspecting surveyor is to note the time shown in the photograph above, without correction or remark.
11:47
